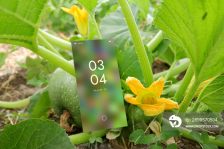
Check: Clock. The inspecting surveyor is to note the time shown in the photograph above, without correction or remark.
3:04
